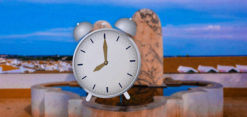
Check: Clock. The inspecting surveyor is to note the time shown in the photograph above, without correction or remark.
8:00
